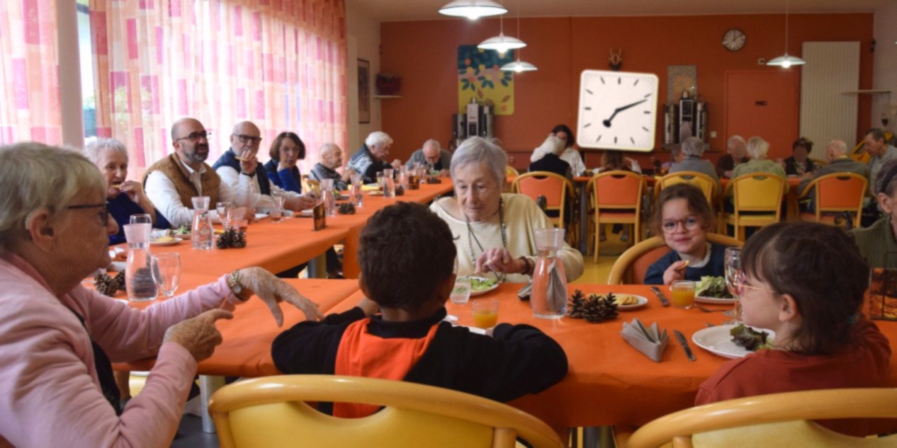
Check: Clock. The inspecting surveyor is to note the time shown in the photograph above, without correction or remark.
7:11
